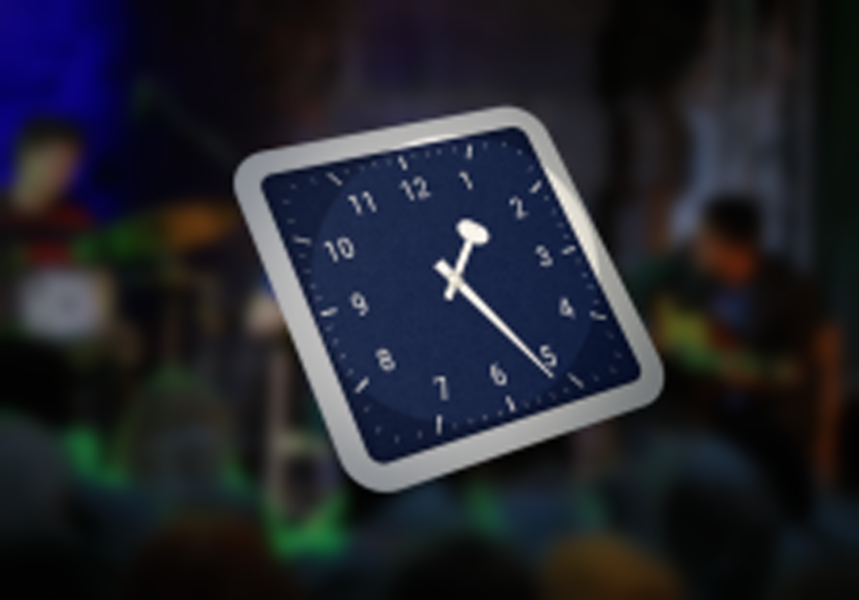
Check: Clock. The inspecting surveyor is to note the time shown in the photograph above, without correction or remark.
1:26
